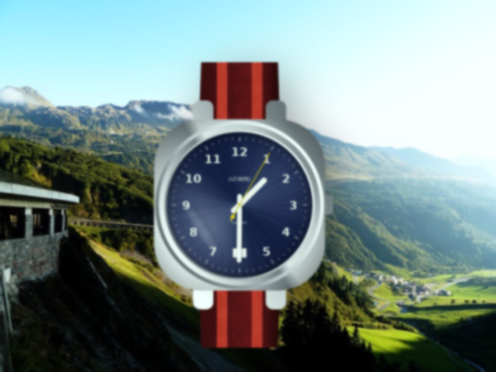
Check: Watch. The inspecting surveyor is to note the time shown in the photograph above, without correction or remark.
1:30:05
